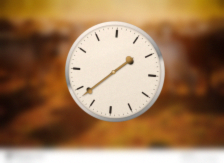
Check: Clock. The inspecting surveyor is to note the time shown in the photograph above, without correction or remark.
1:38
